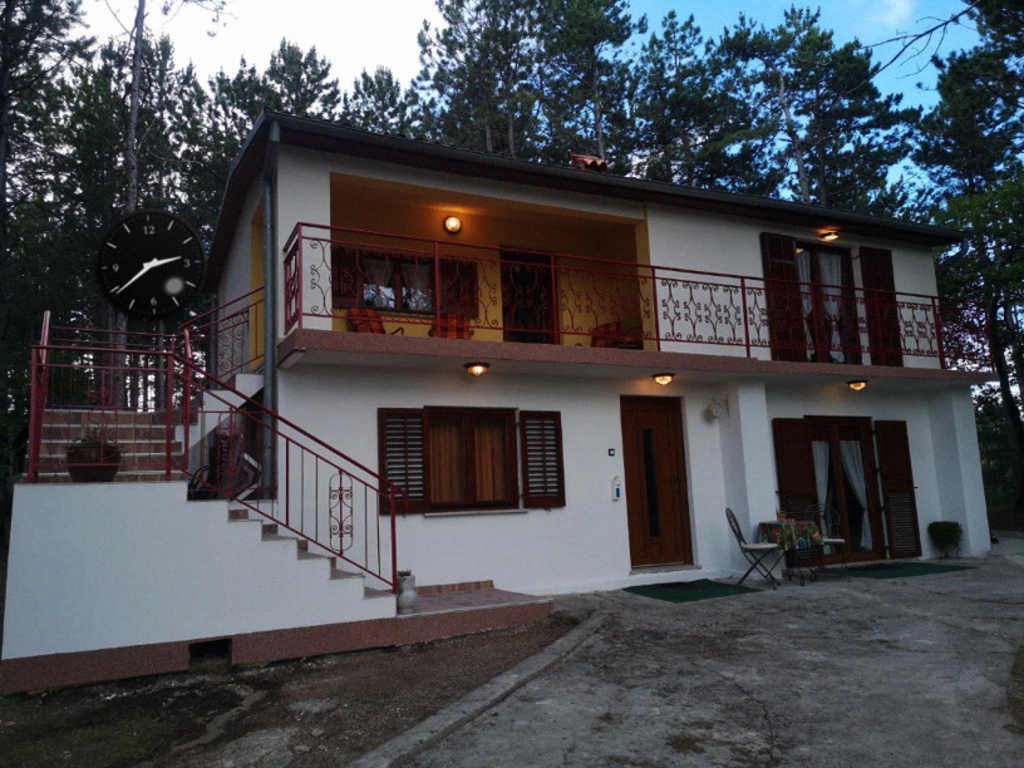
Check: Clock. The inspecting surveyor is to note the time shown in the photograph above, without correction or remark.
2:39
